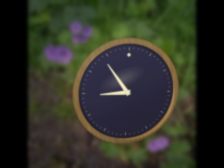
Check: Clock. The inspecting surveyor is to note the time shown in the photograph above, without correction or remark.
8:54
